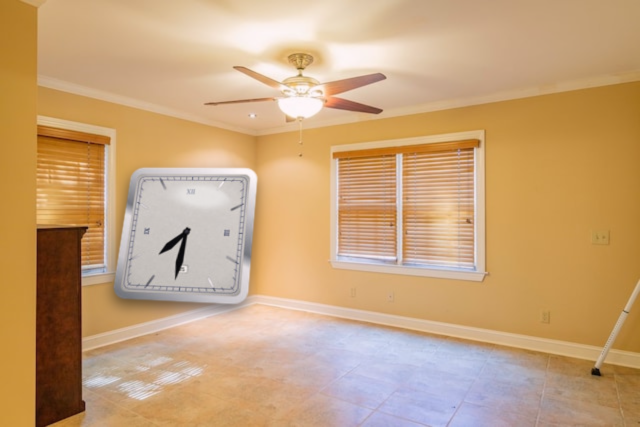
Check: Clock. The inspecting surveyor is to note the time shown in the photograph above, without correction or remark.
7:31
